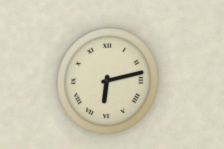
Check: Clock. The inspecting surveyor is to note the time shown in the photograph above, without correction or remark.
6:13
